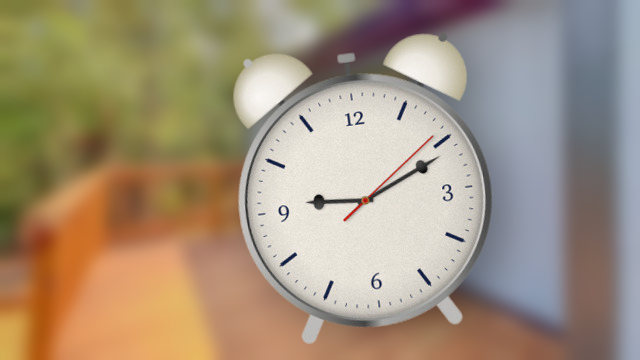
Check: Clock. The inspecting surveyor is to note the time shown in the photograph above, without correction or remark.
9:11:09
